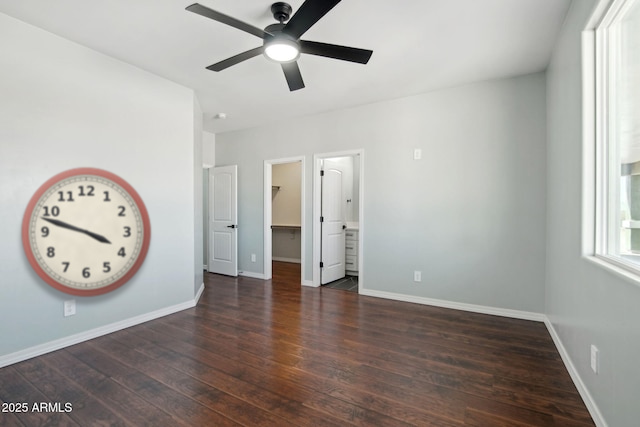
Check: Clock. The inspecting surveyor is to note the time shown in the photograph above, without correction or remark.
3:48
